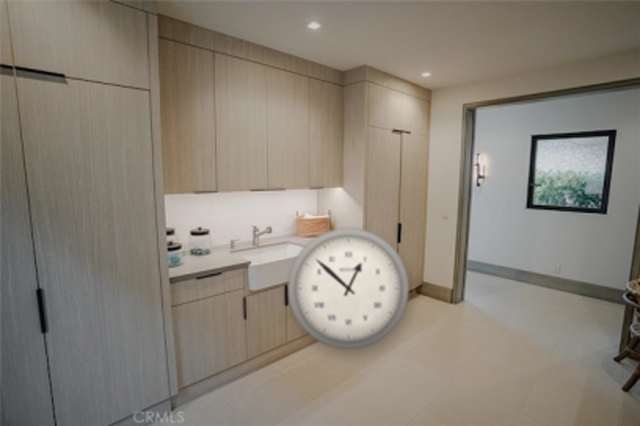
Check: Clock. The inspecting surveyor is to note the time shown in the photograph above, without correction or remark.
12:52
